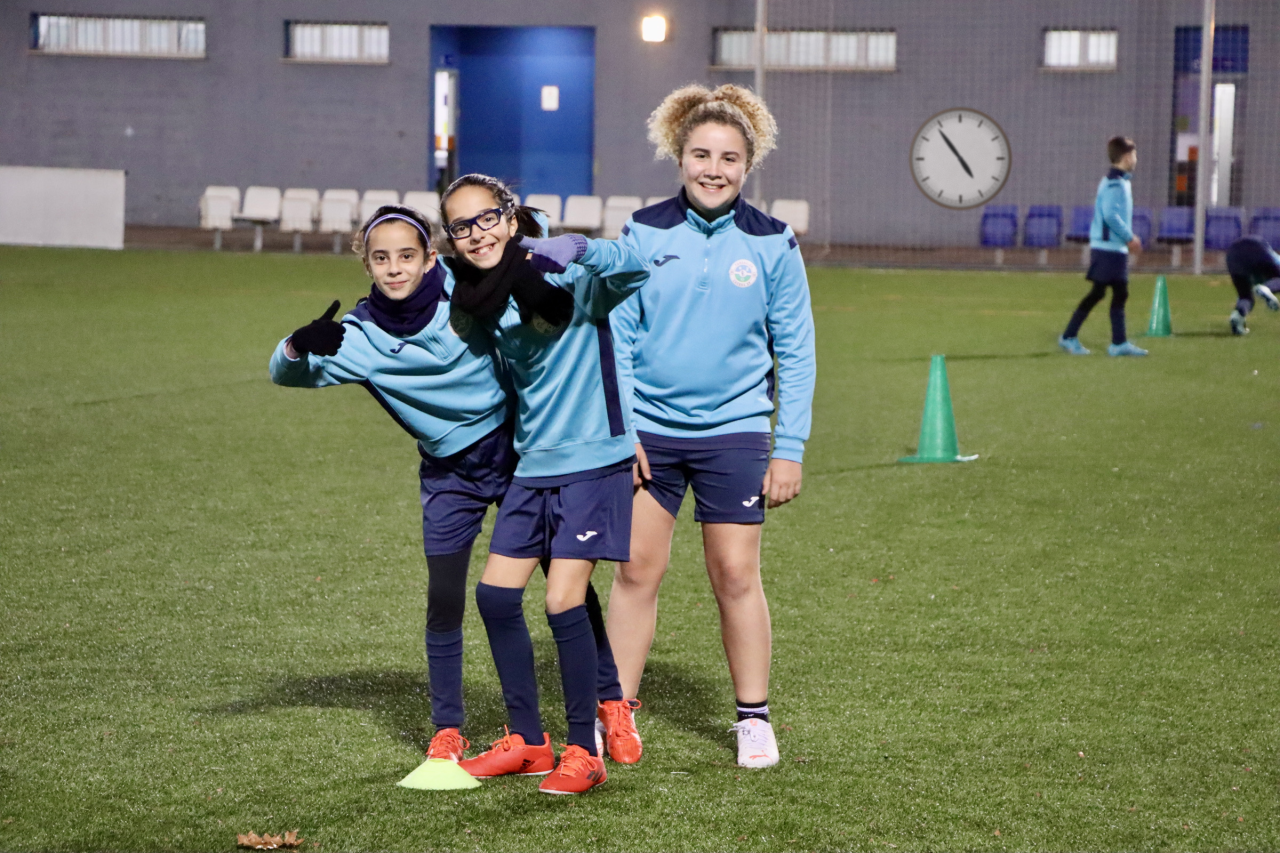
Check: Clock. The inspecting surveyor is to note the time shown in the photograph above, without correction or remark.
4:54
